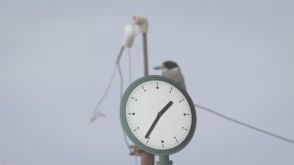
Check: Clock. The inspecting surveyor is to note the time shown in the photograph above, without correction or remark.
1:36
